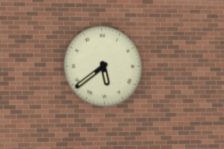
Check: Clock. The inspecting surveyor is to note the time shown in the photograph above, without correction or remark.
5:39
